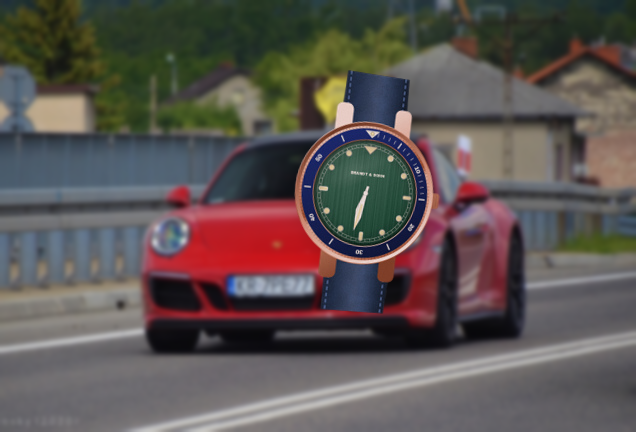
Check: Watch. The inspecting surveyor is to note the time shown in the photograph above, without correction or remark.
6:32
